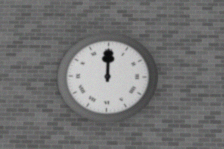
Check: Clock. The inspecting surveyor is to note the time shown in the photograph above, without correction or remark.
12:00
